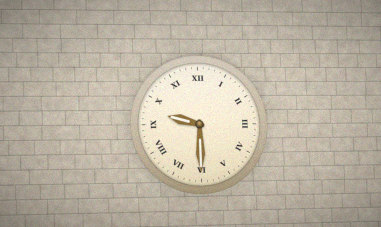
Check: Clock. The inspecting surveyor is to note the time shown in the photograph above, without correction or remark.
9:30
